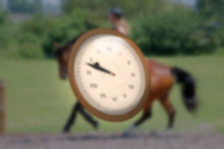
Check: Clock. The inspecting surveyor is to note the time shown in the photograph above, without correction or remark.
9:48
